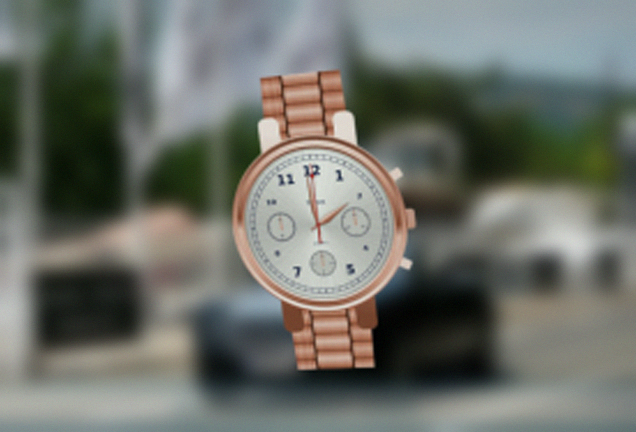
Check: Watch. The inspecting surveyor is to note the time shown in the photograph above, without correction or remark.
1:59
